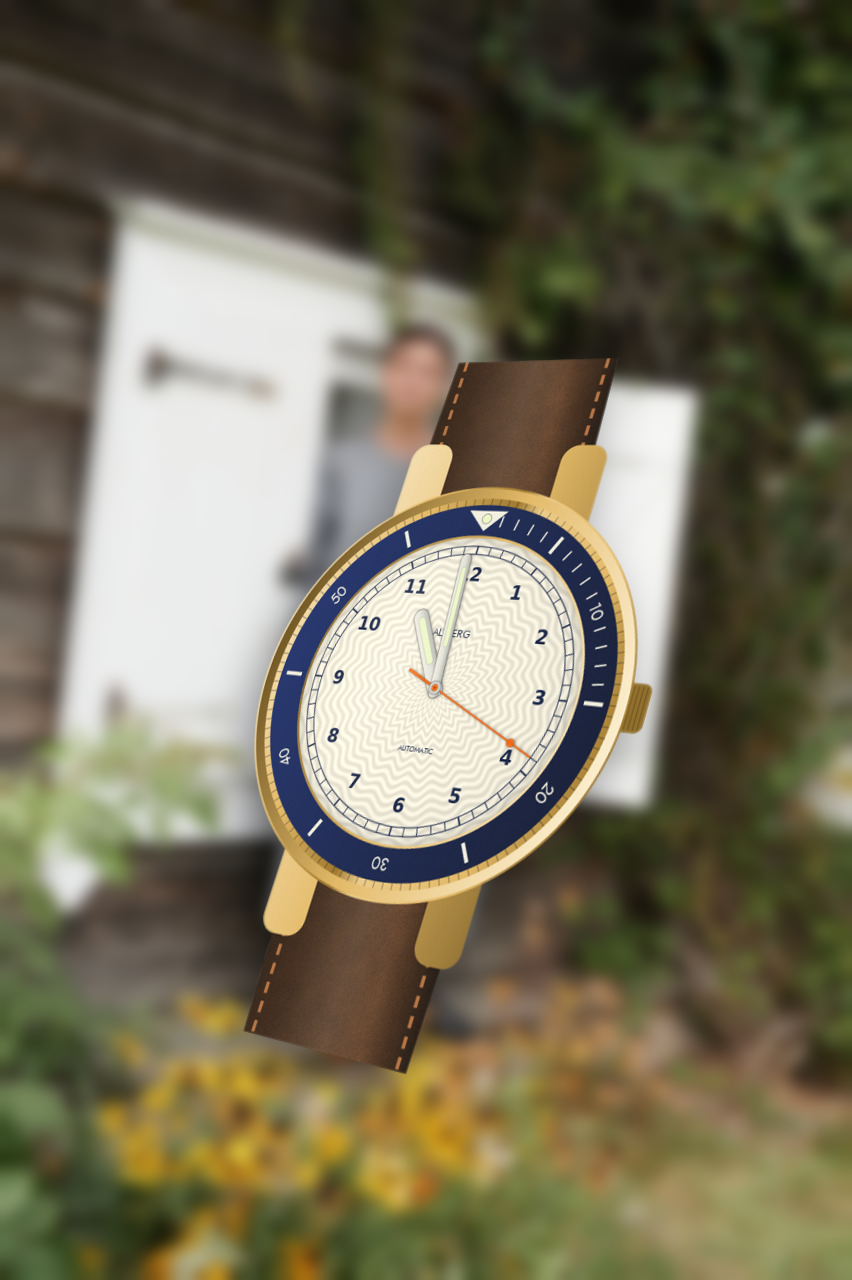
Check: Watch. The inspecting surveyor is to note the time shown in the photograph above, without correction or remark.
10:59:19
